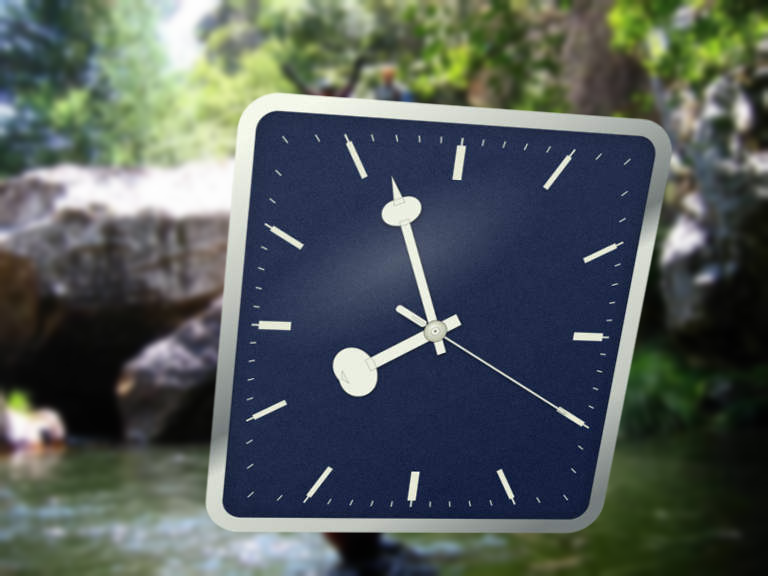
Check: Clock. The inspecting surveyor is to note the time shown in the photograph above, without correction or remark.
7:56:20
